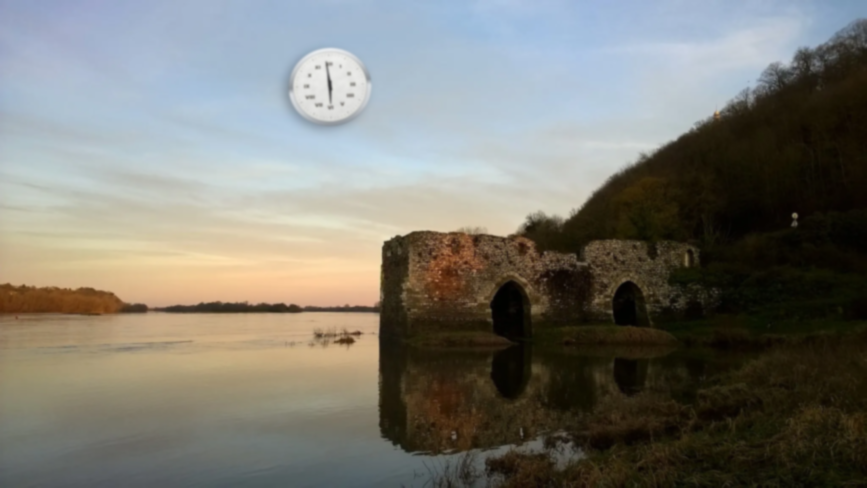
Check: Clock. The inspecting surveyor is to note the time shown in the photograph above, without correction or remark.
5:59
